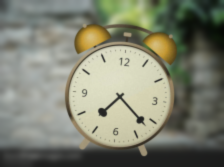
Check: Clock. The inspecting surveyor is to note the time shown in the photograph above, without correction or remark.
7:22
